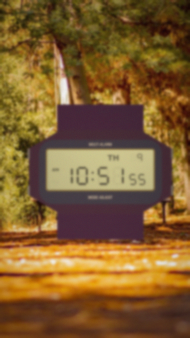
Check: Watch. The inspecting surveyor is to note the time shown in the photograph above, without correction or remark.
10:51:55
